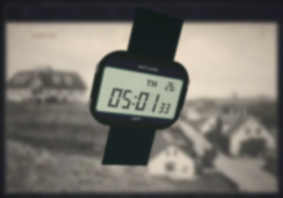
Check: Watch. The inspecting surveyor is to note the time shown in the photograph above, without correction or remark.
5:01
